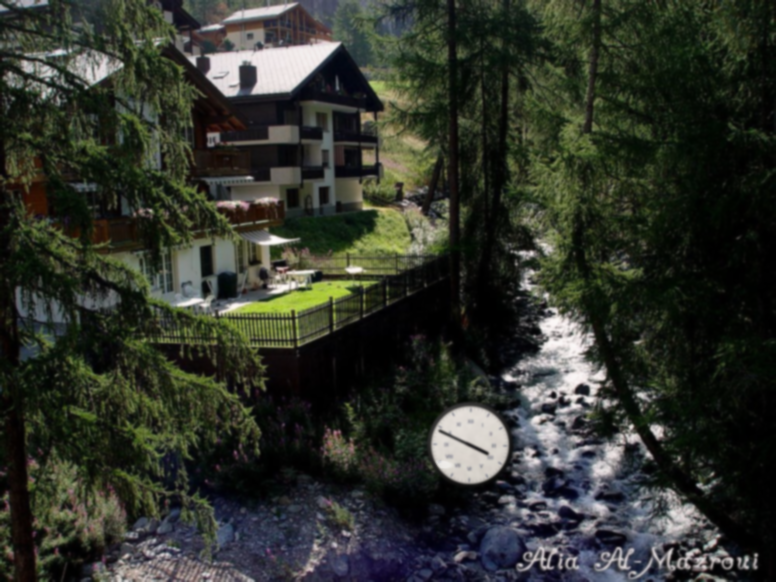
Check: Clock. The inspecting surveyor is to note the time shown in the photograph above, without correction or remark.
3:49
